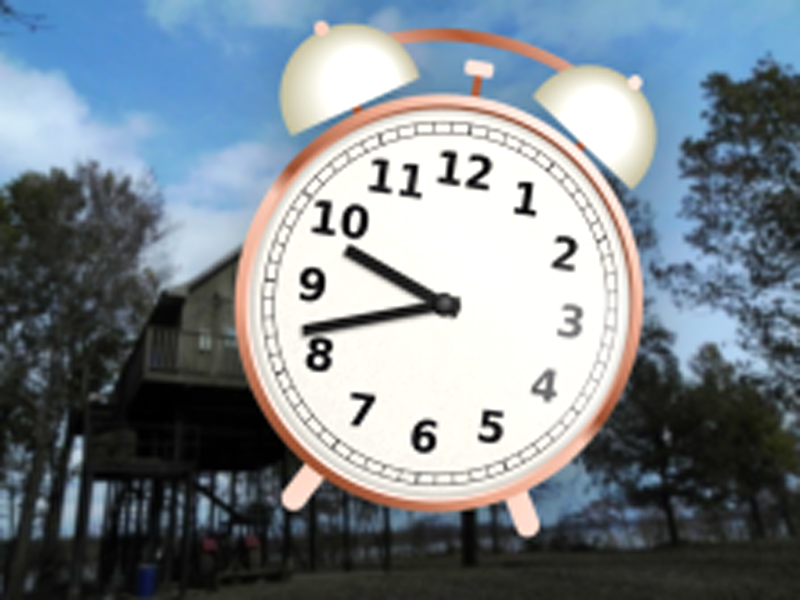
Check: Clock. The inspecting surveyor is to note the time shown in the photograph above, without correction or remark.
9:42
